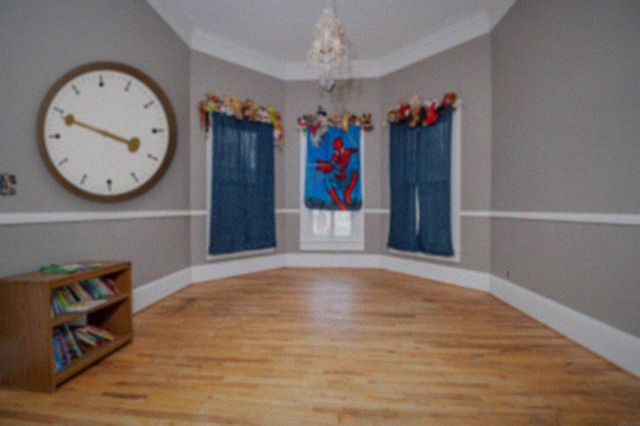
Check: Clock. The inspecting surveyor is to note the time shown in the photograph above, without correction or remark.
3:49
